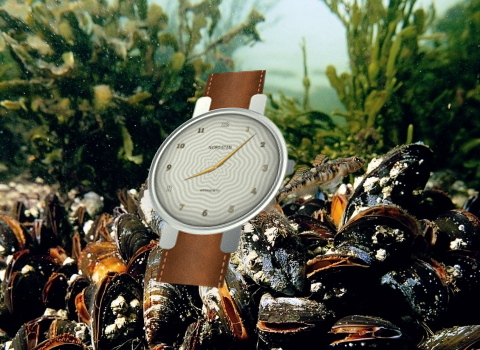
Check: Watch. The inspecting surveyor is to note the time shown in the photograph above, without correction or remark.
8:07
